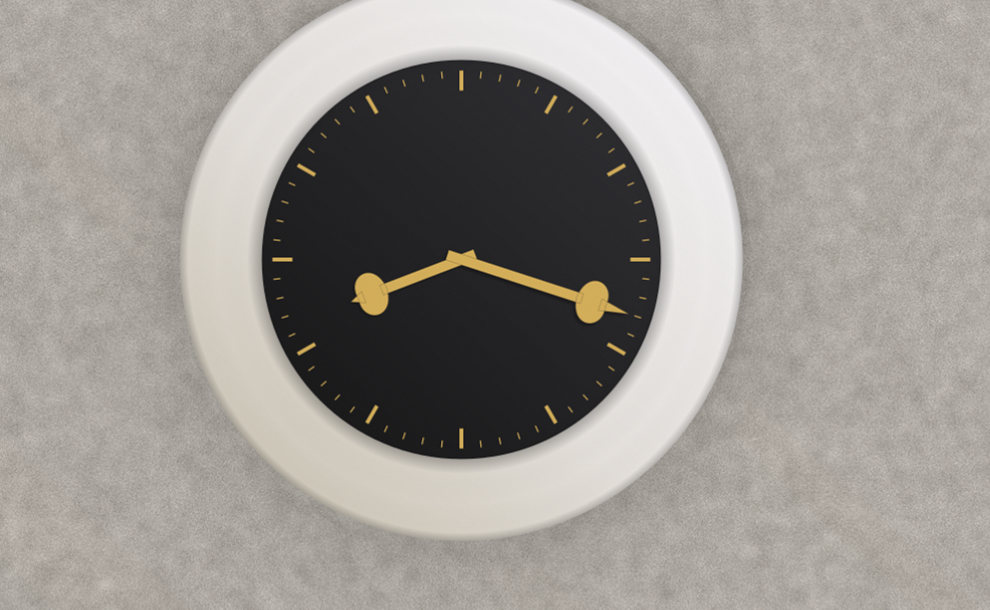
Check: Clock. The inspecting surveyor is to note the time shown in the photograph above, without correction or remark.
8:18
